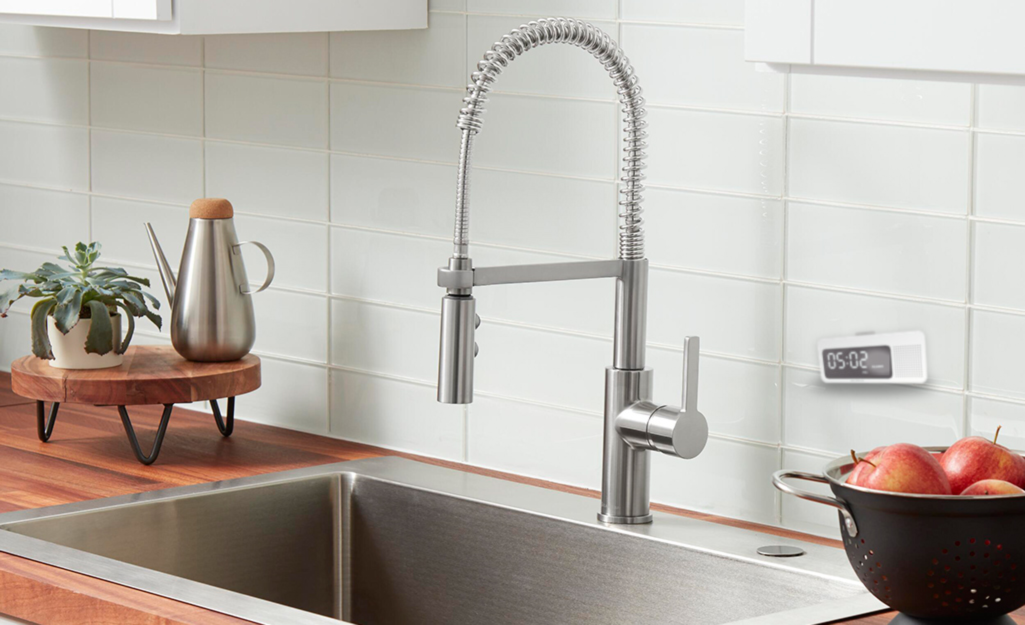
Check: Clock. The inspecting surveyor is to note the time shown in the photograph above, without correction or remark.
5:02
